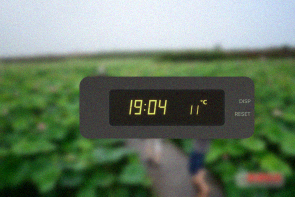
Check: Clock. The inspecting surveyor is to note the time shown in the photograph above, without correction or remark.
19:04
